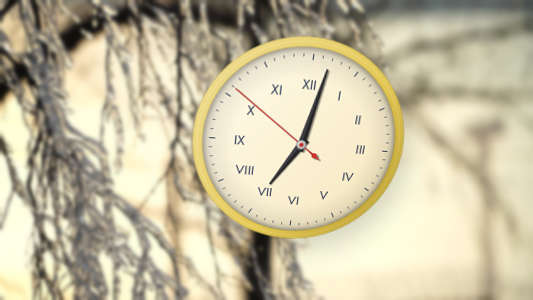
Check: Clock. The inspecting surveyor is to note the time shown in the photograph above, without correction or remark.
7:01:51
